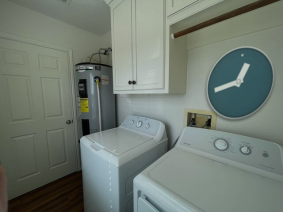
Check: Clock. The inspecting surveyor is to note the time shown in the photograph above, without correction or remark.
12:42
